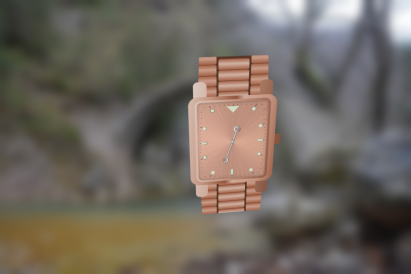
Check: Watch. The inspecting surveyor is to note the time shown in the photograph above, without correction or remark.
12:33
